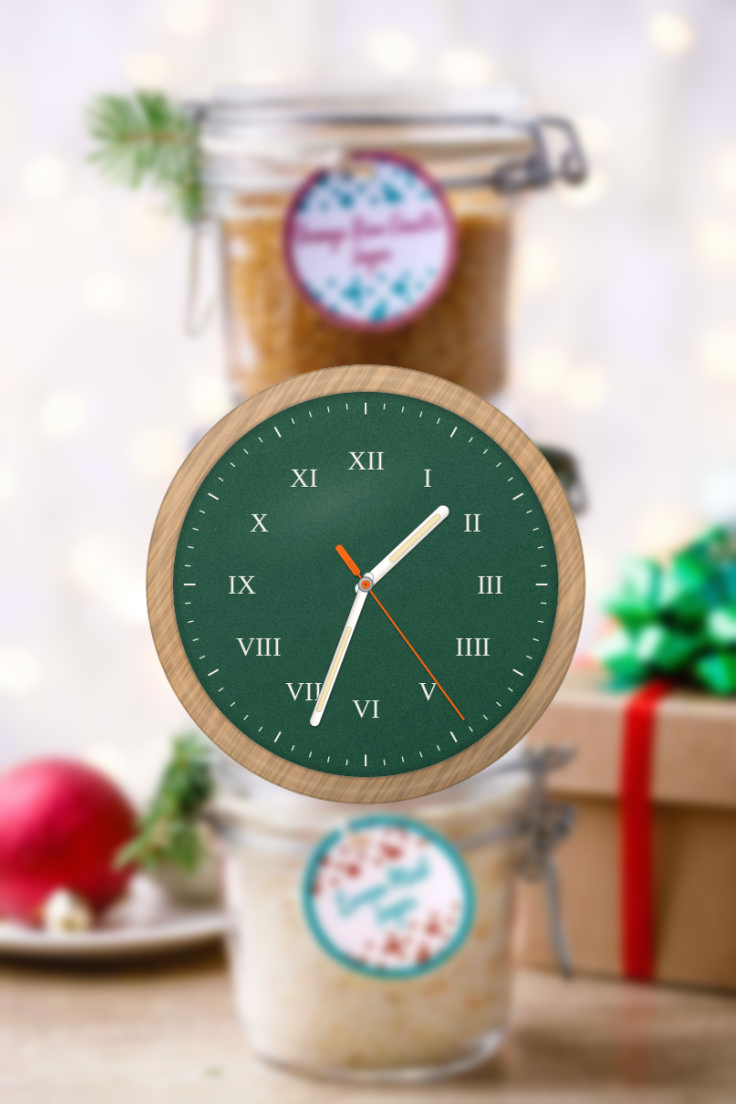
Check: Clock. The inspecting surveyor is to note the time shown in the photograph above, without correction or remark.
1:33:24
